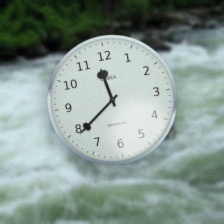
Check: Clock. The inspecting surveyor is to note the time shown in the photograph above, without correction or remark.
11:39
